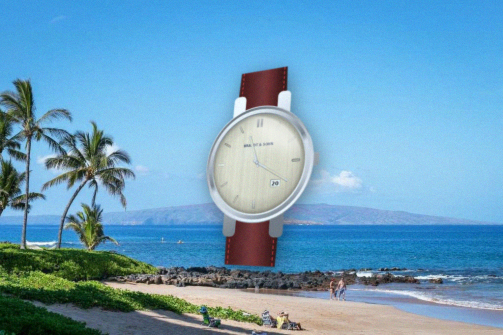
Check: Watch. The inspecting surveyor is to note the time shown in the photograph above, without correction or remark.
11:20
